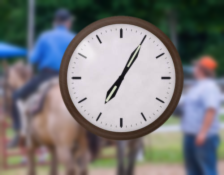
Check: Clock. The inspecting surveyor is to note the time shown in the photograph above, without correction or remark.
7:05
